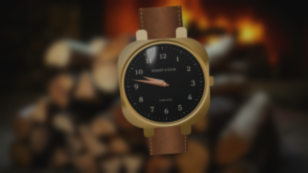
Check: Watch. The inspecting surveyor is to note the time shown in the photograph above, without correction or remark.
9:47
